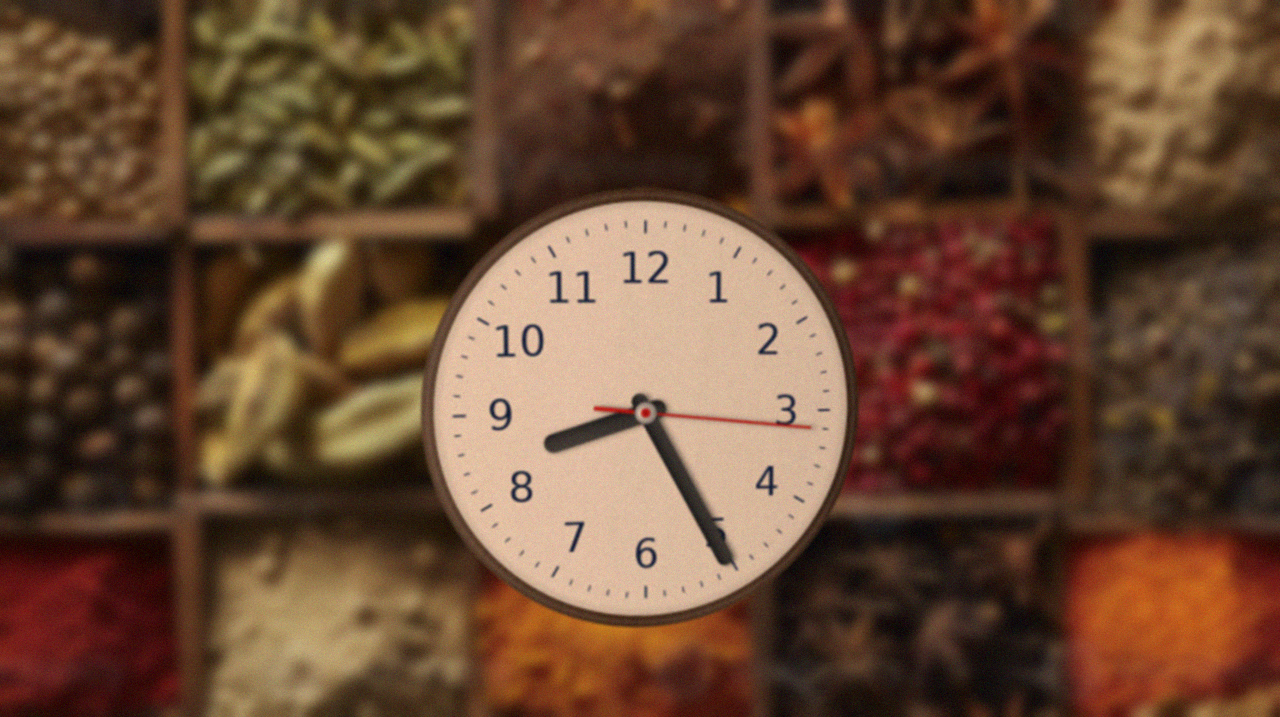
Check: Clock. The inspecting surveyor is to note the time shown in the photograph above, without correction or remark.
8:25:16
